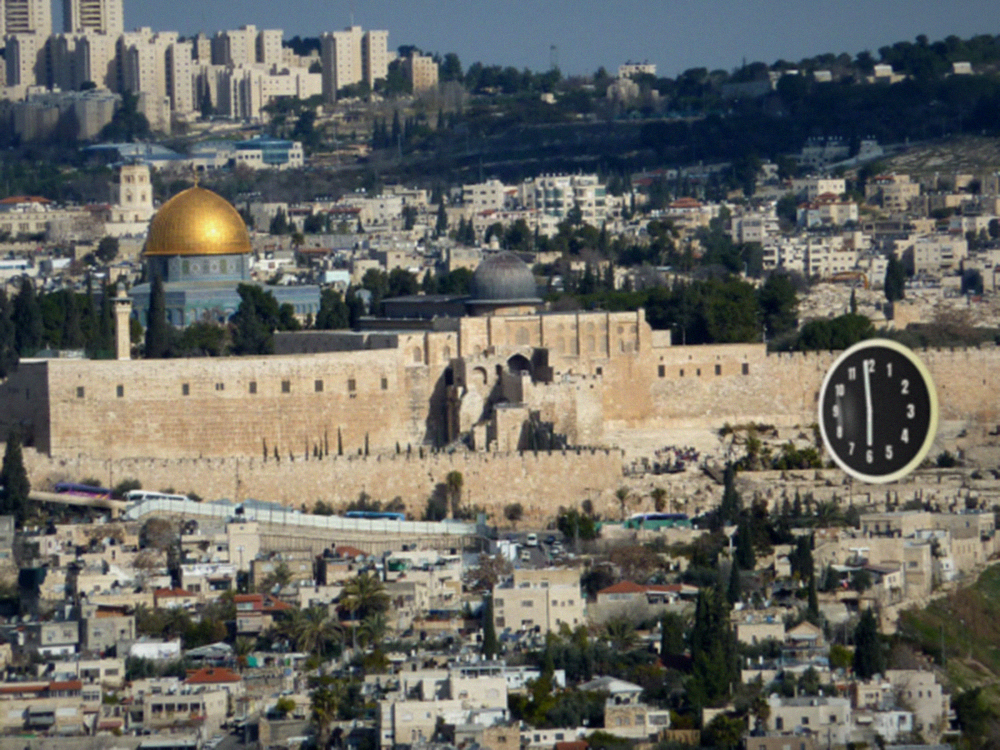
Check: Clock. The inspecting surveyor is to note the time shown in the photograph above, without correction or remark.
5:59
